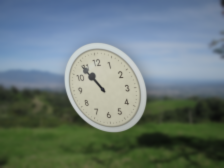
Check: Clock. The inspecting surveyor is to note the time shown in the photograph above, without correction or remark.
10:54
